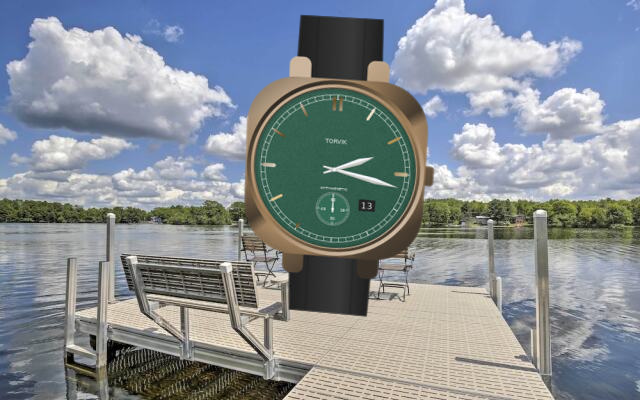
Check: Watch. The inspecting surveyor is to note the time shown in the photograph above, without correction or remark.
2:17
